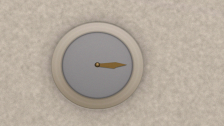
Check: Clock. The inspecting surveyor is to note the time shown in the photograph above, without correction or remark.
3:15
